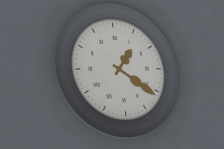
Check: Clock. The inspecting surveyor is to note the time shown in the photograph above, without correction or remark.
1:21
